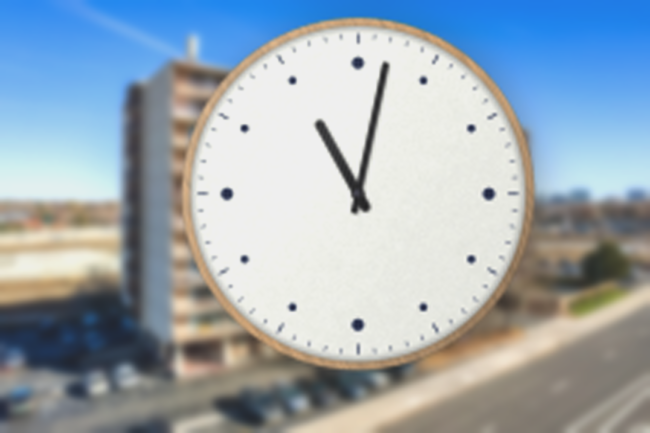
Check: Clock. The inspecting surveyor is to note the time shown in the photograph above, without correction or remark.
11:02
